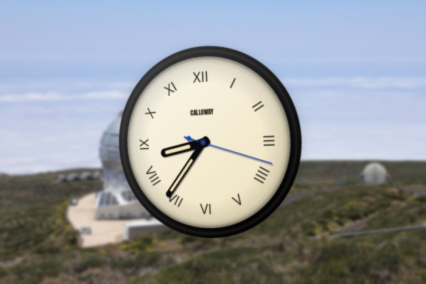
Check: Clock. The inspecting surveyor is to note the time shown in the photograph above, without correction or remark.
8:36:18
